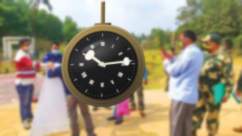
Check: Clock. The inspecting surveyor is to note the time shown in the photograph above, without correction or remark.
10:14
